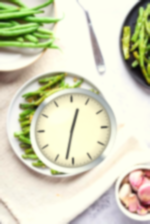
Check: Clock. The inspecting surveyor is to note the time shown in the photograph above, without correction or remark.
12:32
